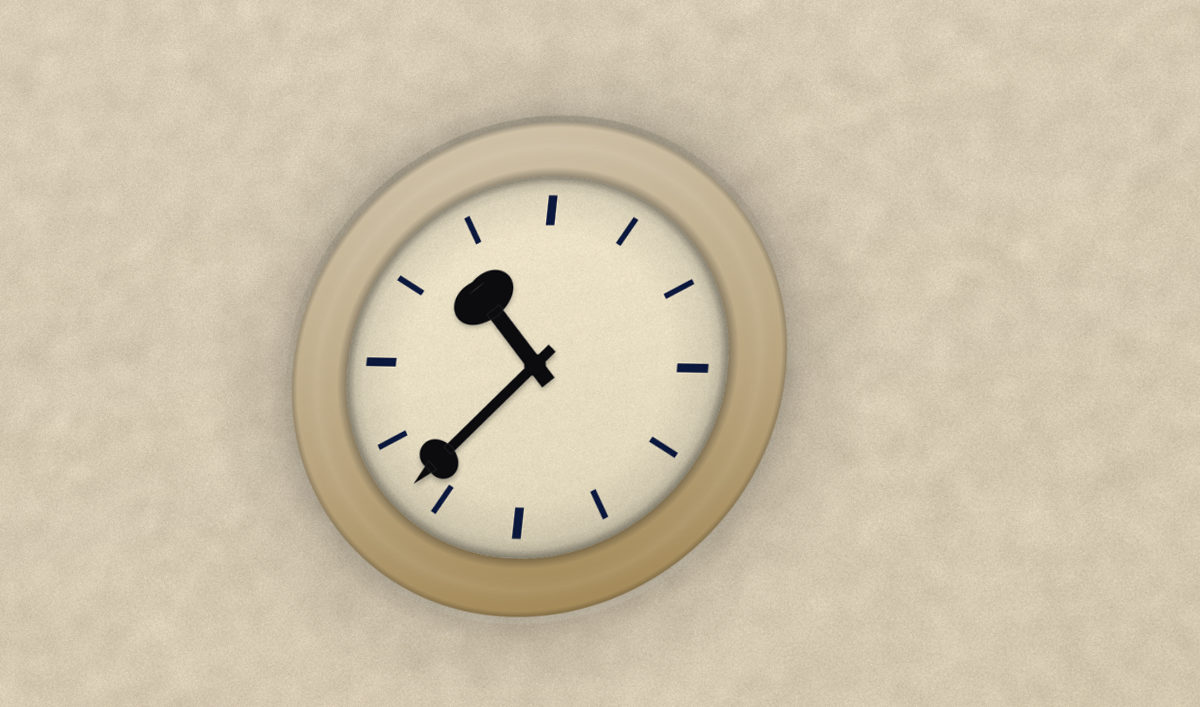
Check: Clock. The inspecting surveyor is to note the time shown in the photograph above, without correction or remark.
10:37
